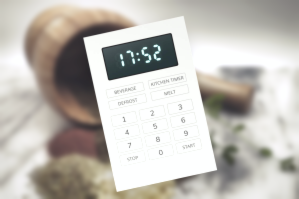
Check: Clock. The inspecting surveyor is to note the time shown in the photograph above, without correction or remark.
17:52
